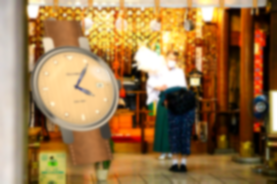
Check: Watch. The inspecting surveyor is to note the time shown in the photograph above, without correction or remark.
4:06
